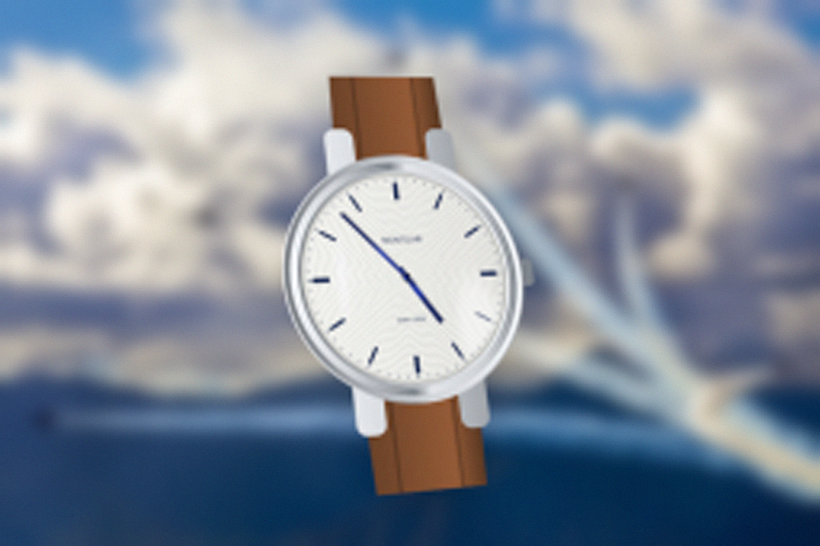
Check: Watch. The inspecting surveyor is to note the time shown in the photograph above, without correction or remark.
4:53
